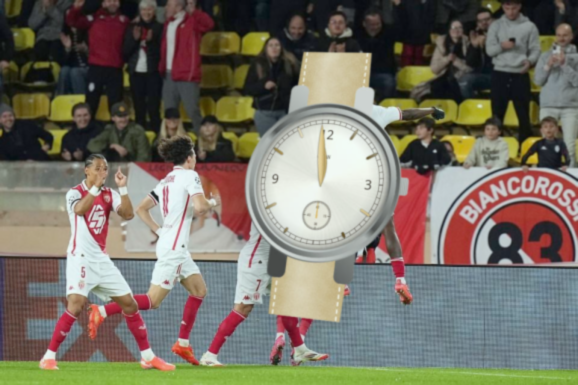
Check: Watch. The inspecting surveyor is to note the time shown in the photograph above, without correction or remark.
11:59
